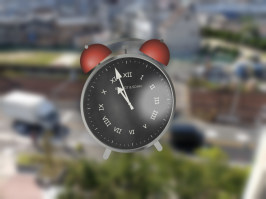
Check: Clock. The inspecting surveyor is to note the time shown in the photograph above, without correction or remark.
10:57
